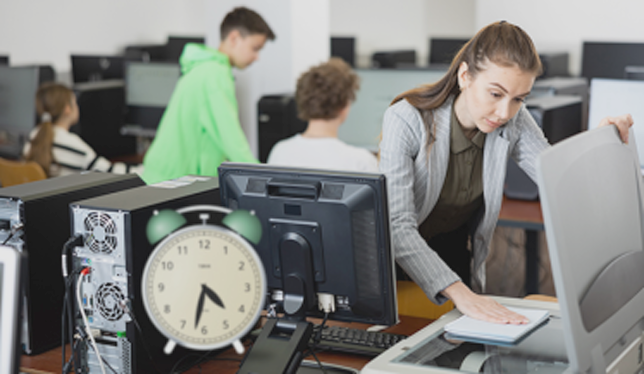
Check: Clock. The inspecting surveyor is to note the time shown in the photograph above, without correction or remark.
4:32
